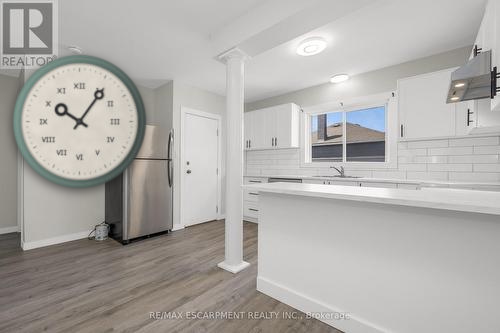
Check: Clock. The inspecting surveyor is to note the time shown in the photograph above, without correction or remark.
10:06
